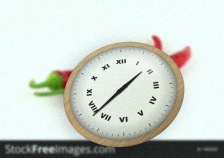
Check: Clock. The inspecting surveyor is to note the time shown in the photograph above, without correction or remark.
1:38
